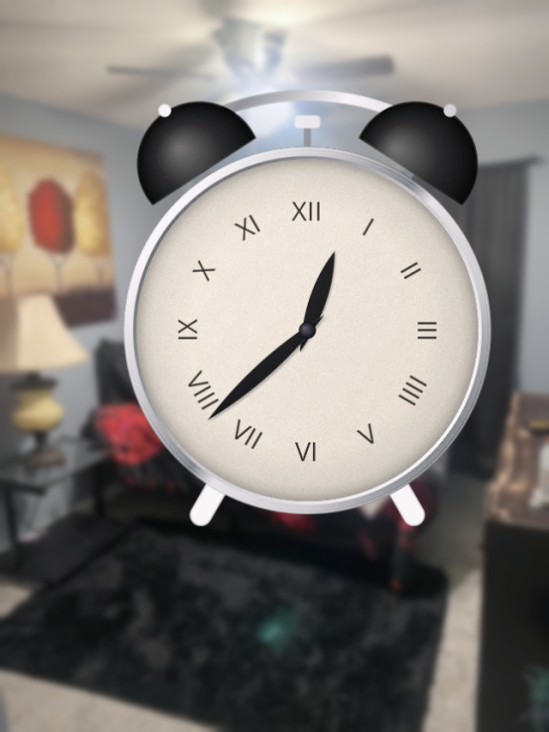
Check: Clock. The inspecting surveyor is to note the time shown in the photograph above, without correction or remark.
12:38
